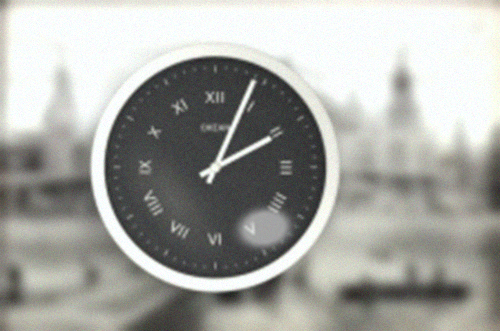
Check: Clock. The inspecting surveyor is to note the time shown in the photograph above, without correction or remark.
2:04
